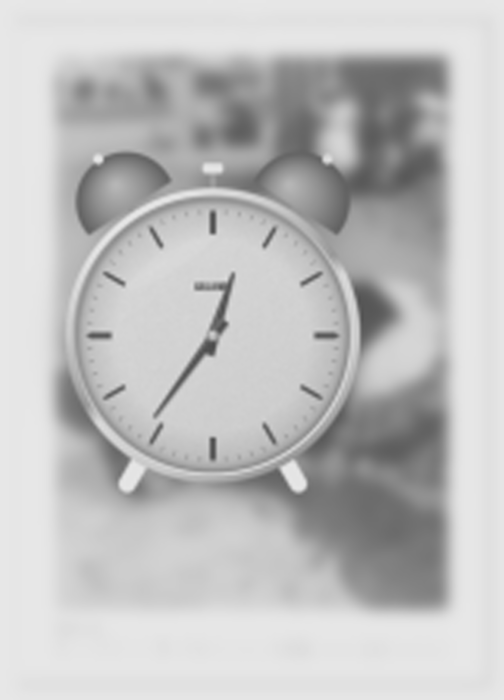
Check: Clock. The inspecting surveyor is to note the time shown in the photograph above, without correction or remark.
12:36
